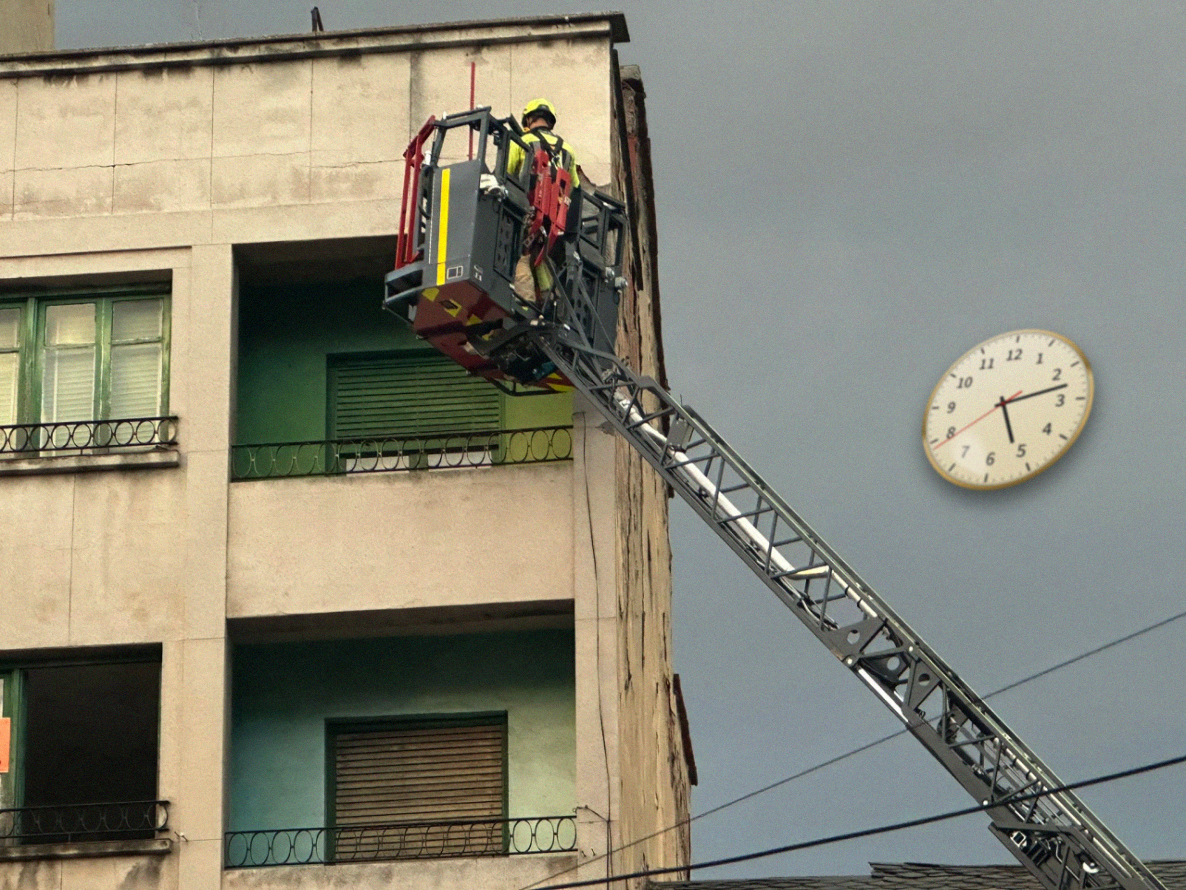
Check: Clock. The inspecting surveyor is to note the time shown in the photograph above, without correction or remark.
5:12:39
